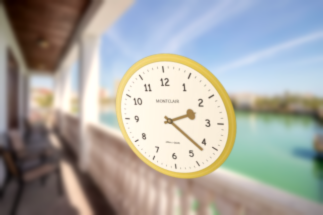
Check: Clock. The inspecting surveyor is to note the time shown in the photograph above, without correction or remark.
2:22
